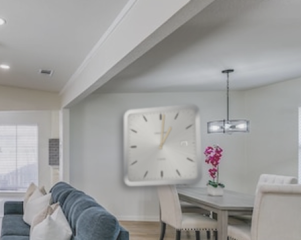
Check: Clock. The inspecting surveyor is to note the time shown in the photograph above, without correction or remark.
1:01
